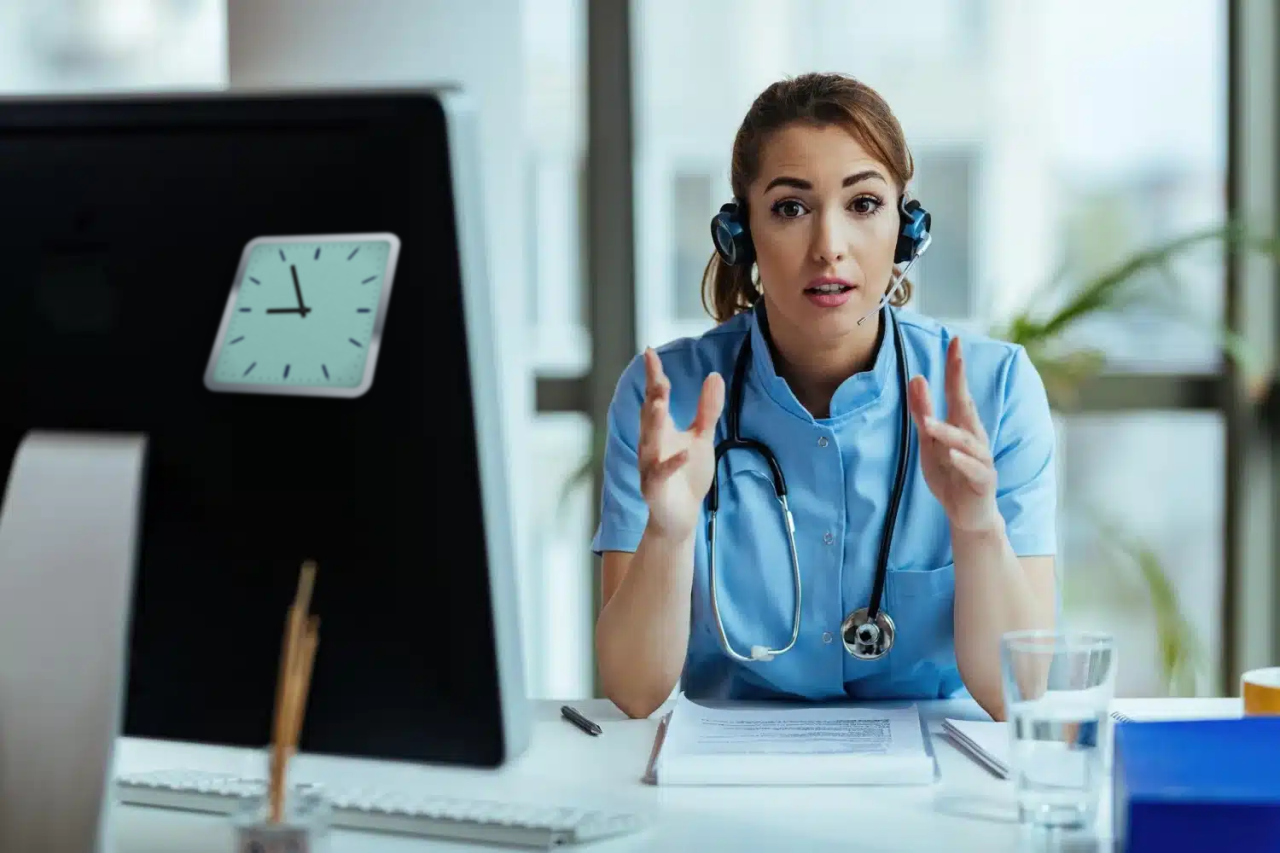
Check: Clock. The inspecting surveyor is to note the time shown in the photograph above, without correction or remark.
8:56
